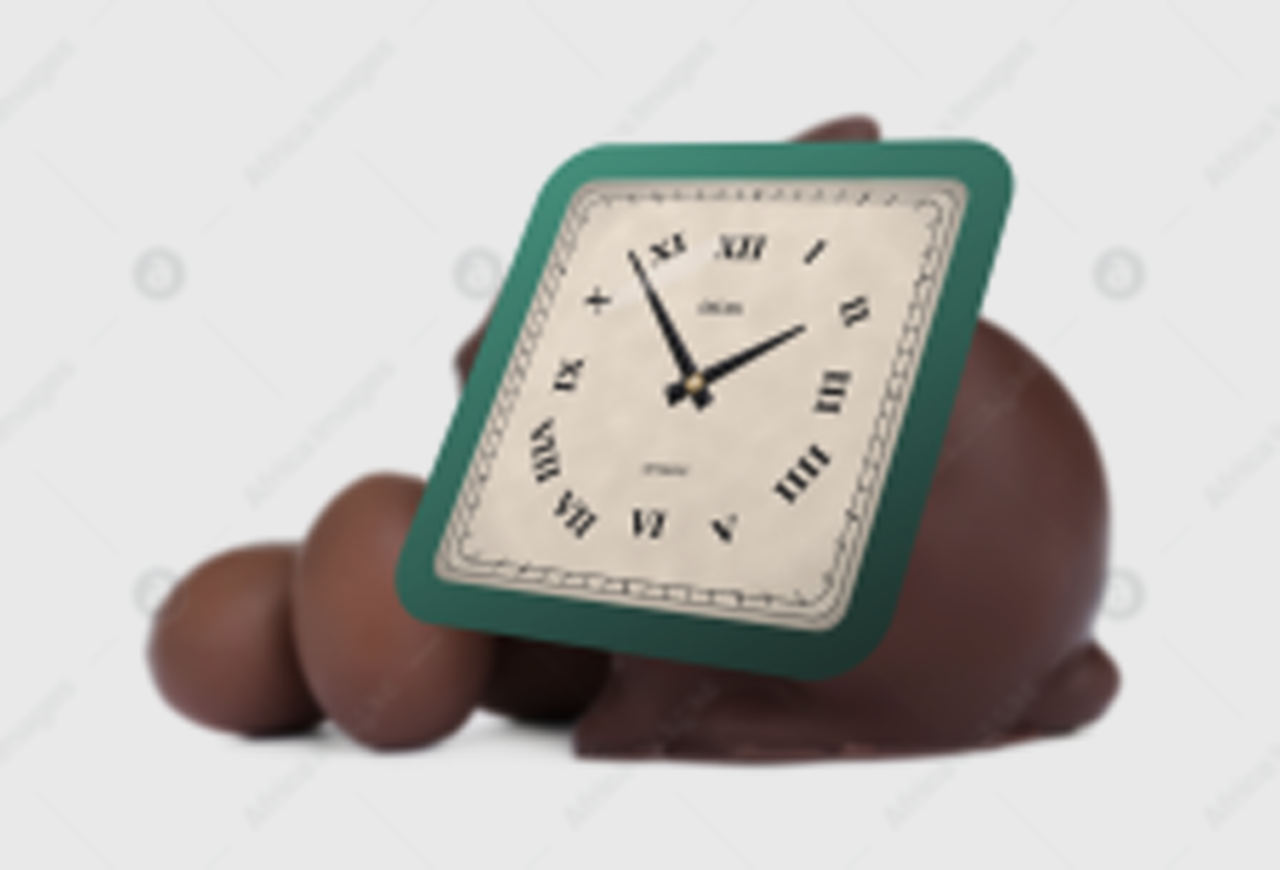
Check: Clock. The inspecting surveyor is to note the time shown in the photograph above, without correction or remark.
1:53
